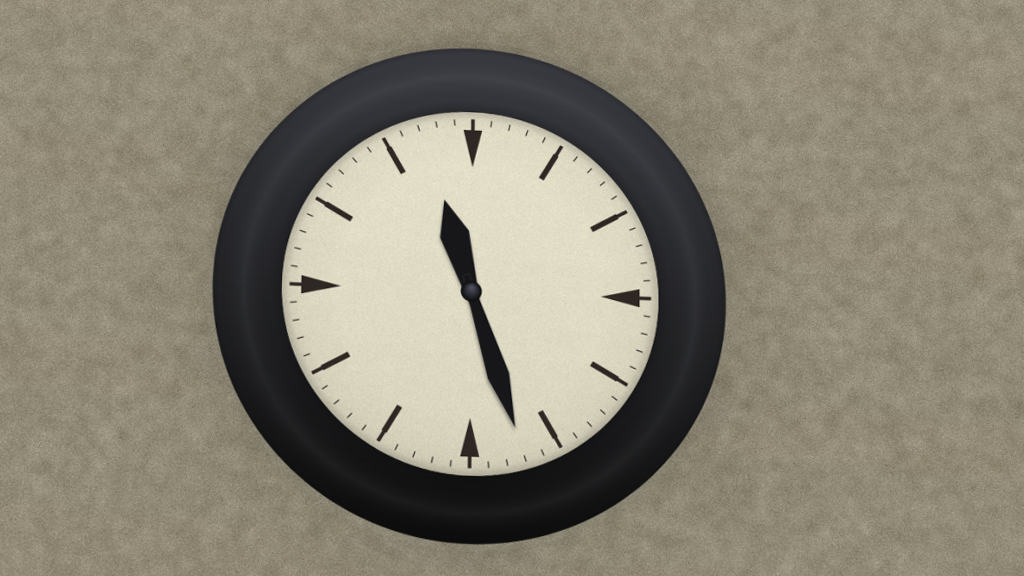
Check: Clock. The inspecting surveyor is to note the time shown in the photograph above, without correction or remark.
11:27
